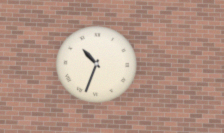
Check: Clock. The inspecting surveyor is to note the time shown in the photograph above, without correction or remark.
10:33
